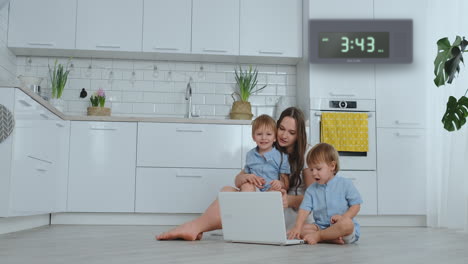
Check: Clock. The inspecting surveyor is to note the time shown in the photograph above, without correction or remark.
3:43
